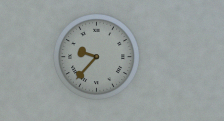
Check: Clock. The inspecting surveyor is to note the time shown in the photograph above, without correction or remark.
9:37
